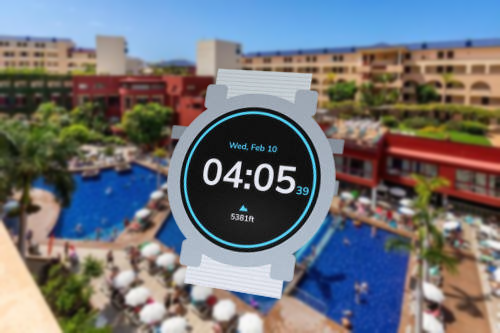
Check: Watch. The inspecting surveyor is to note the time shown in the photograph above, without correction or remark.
4:05:39
